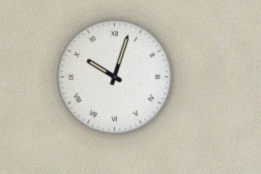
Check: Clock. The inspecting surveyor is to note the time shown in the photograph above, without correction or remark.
10:03
